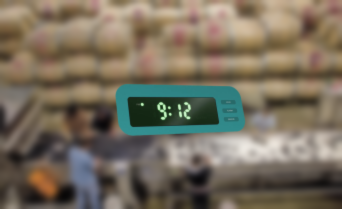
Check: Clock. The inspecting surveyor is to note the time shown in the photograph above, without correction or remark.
9:12
